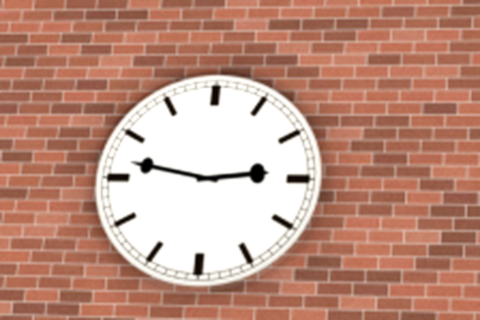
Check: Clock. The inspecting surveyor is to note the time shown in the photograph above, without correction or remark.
2:47
